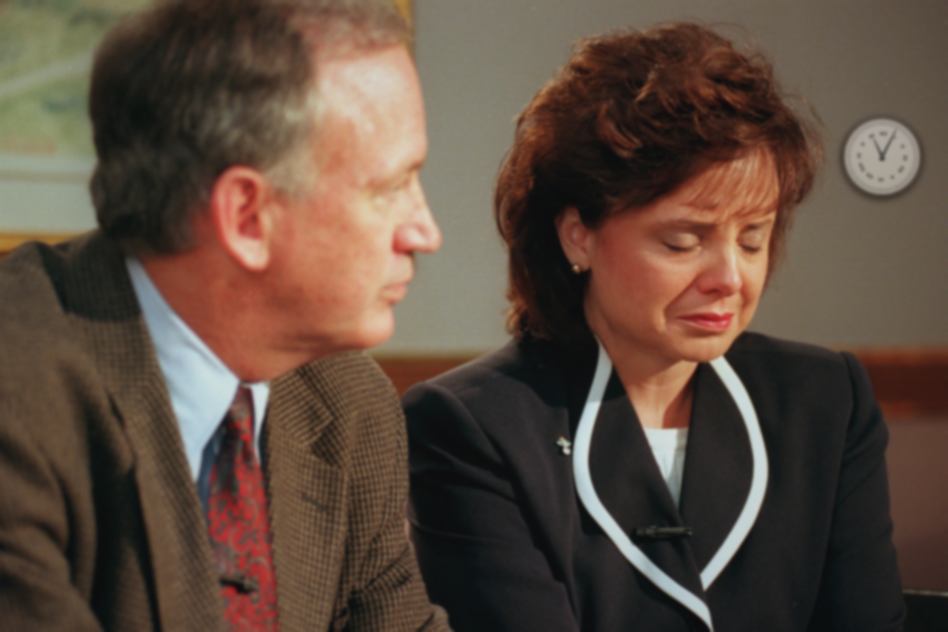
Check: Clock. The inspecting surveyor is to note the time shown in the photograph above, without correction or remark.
11:04
